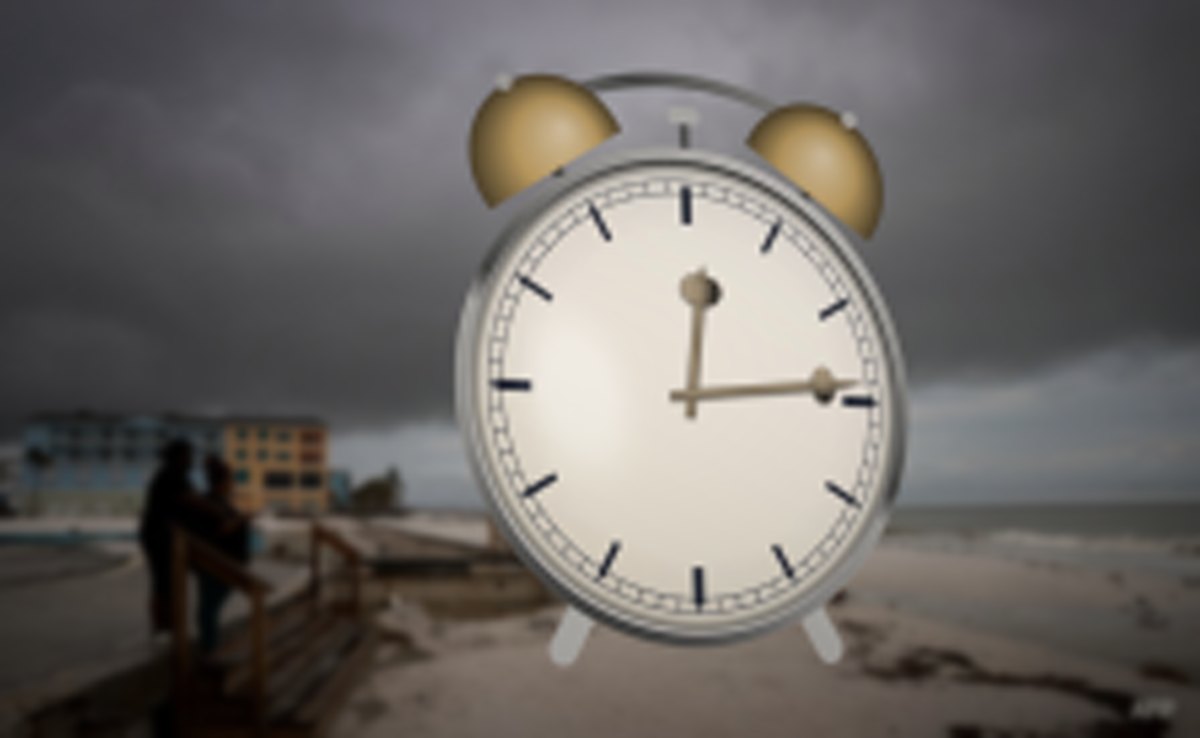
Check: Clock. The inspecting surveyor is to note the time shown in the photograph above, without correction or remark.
12:14
